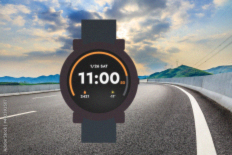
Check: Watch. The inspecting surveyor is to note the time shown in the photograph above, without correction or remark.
11:00
